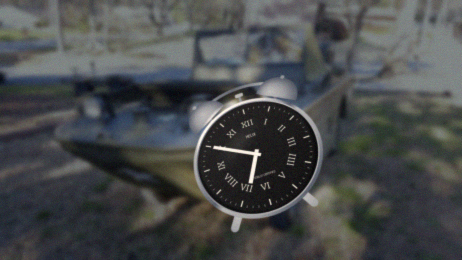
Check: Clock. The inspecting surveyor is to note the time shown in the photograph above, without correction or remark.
6:50
